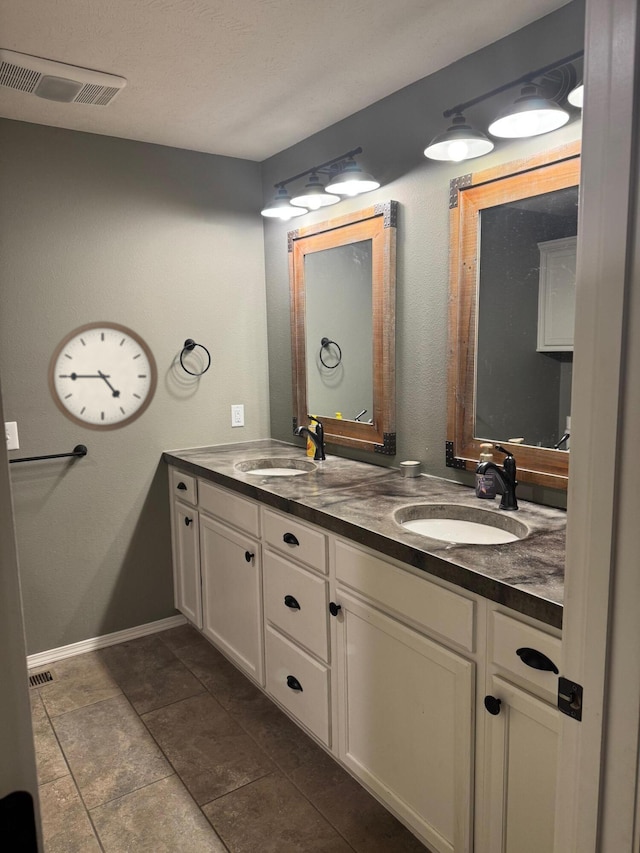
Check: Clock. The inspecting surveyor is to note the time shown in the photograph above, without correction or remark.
4:45
